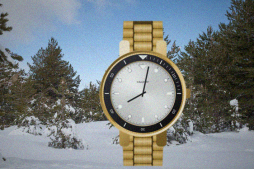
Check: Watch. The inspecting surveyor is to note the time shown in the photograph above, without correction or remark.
8:02
